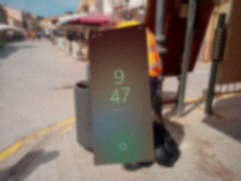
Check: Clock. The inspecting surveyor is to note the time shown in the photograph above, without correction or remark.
9:47
